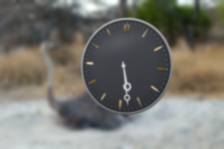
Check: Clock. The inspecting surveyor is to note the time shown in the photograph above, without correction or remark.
5:28
